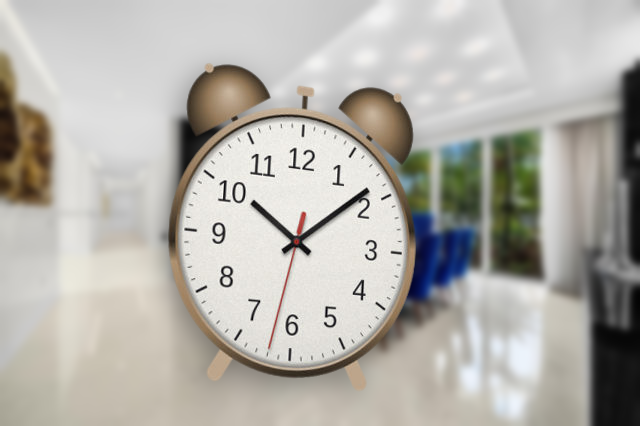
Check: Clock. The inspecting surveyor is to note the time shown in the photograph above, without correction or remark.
10:08:32
